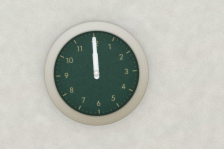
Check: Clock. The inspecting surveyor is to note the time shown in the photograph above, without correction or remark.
12:00
